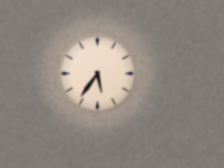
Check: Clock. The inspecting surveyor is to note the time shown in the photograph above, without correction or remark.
5:36
